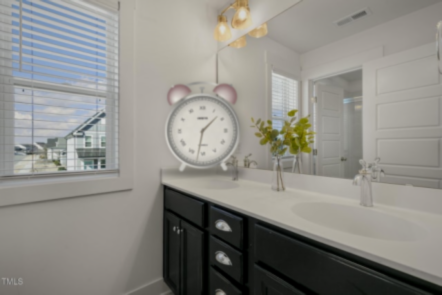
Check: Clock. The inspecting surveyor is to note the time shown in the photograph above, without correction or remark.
1:32
